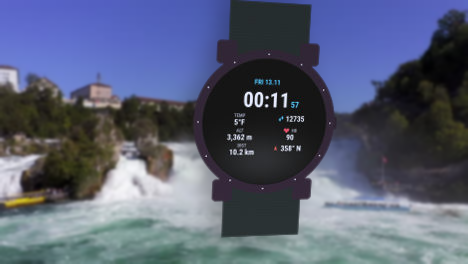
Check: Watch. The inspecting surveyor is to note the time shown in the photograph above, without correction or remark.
0:11:57
